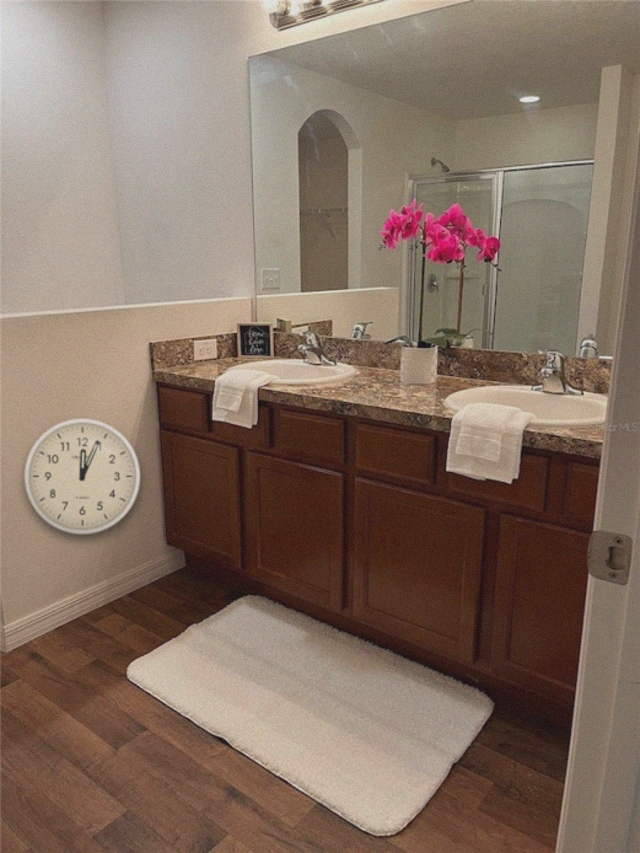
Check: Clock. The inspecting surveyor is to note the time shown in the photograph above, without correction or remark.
12:04
